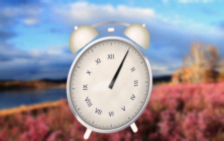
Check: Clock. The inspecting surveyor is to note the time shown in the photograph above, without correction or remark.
1:05
